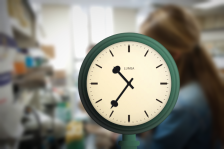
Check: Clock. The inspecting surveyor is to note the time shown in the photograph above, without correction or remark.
10:36
